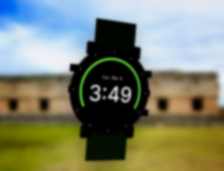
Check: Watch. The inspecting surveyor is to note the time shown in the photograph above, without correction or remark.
3:49
